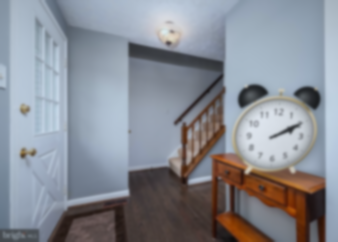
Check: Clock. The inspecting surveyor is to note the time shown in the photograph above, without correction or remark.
2:10
